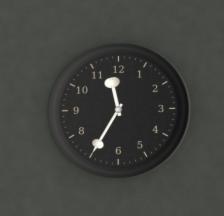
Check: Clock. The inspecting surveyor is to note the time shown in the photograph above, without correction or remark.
11:35
